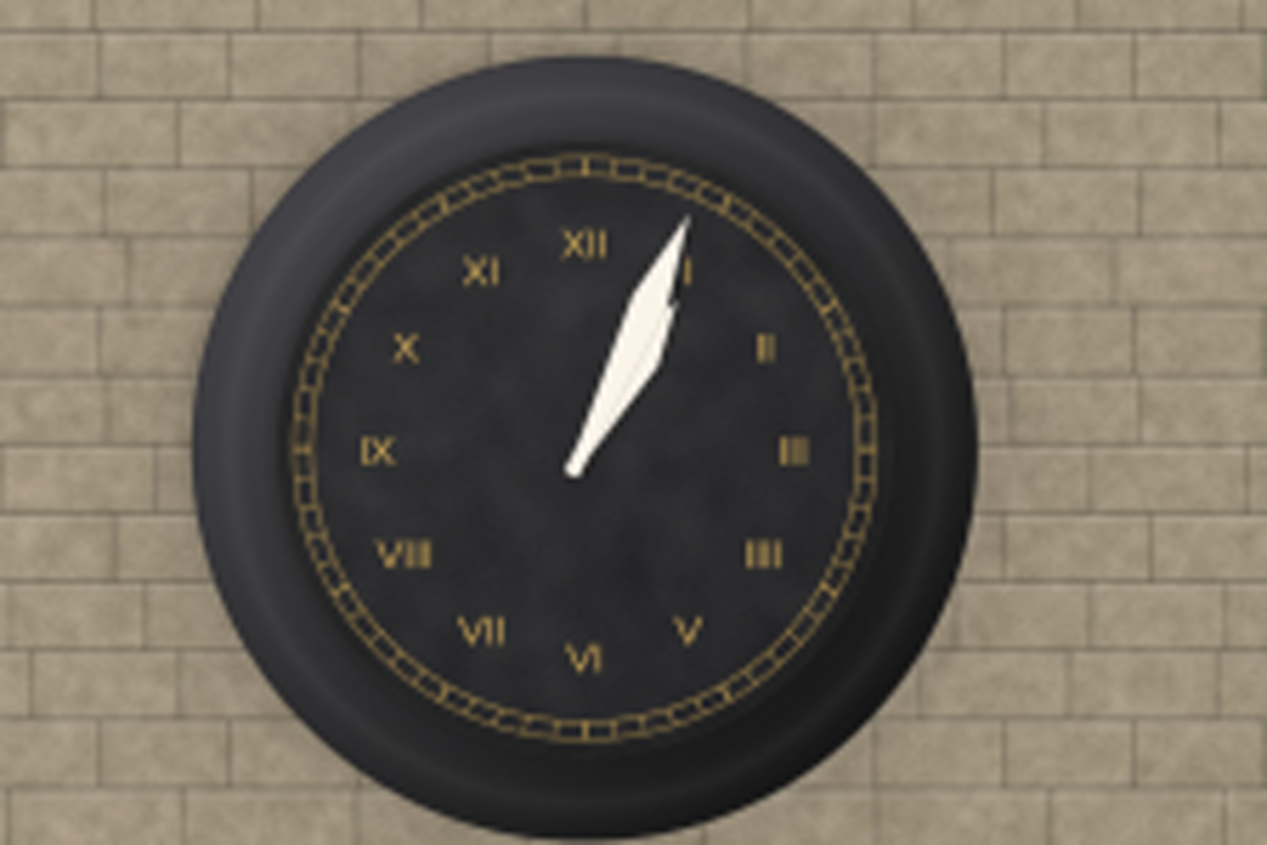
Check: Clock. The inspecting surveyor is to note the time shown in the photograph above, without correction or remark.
1:04
